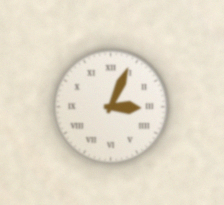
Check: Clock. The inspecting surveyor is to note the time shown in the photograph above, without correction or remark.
3:04
